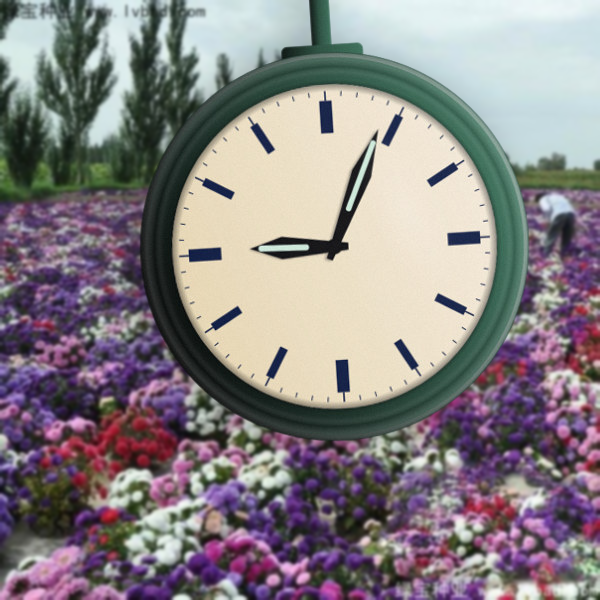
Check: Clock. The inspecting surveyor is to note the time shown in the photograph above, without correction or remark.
9:04
